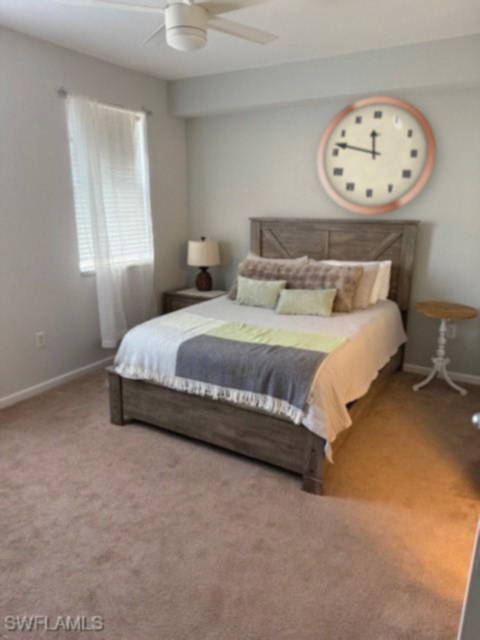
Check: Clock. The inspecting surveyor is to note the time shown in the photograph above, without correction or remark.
11:47
